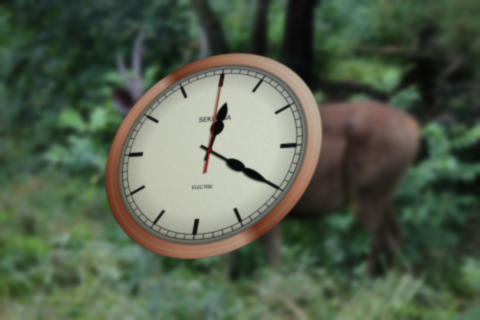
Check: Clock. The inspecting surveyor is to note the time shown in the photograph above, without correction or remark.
12:20:00
